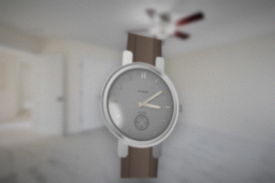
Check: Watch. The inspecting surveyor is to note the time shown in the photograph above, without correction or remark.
3:09
